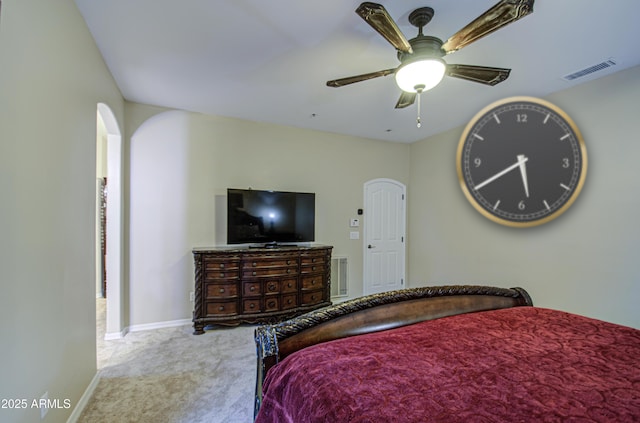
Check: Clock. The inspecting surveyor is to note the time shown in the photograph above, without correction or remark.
5:40
